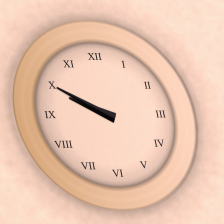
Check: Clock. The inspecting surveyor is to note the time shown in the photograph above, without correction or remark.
9:50
